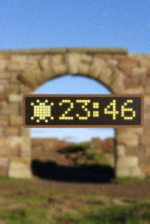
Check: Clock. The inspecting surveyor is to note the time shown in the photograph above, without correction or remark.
23:46
